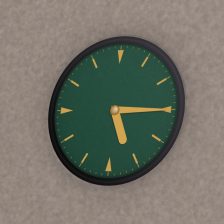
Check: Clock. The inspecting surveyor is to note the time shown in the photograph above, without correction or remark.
5:15
